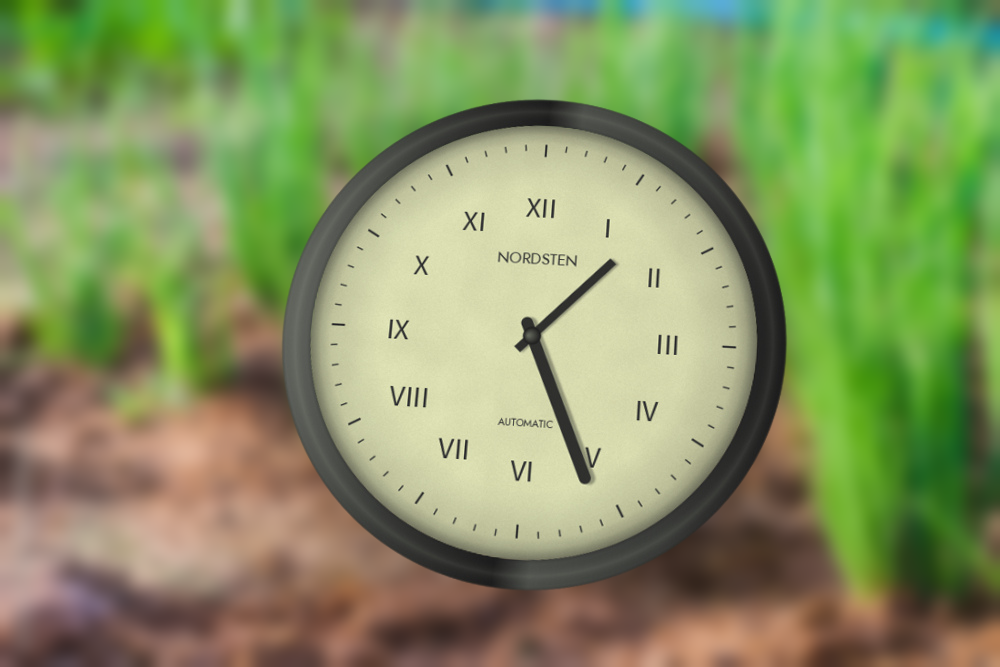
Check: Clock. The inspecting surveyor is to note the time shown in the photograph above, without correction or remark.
1:26
